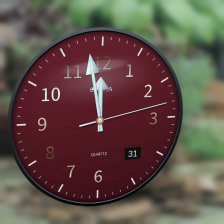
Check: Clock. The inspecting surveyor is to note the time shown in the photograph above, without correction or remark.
11:58:13
